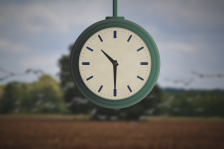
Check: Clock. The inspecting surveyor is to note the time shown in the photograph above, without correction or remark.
10:30
